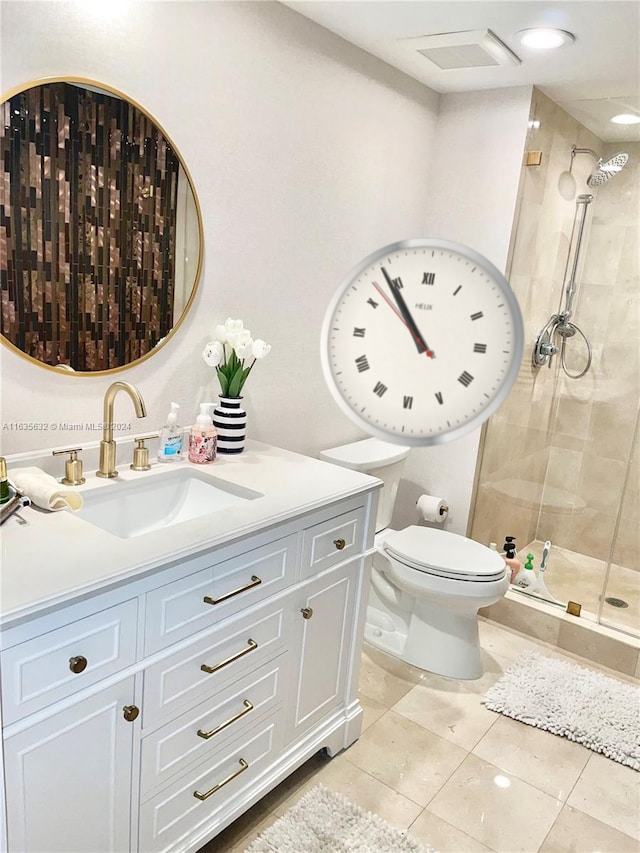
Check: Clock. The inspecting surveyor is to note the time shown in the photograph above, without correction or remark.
10:53:52
